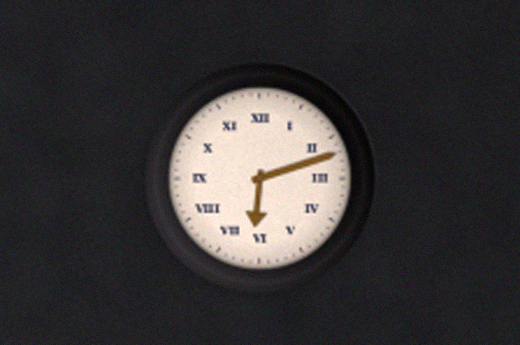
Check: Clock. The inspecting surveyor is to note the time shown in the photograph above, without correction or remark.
6:12
